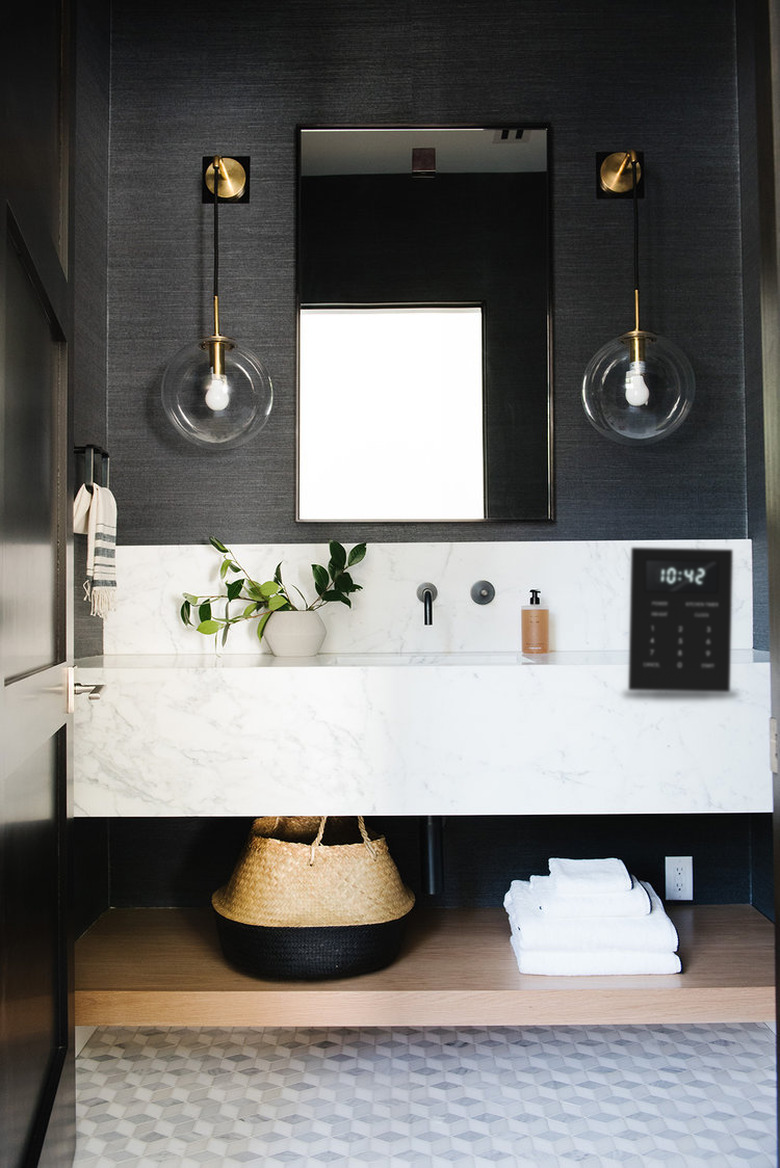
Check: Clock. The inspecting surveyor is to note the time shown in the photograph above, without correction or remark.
10:42
